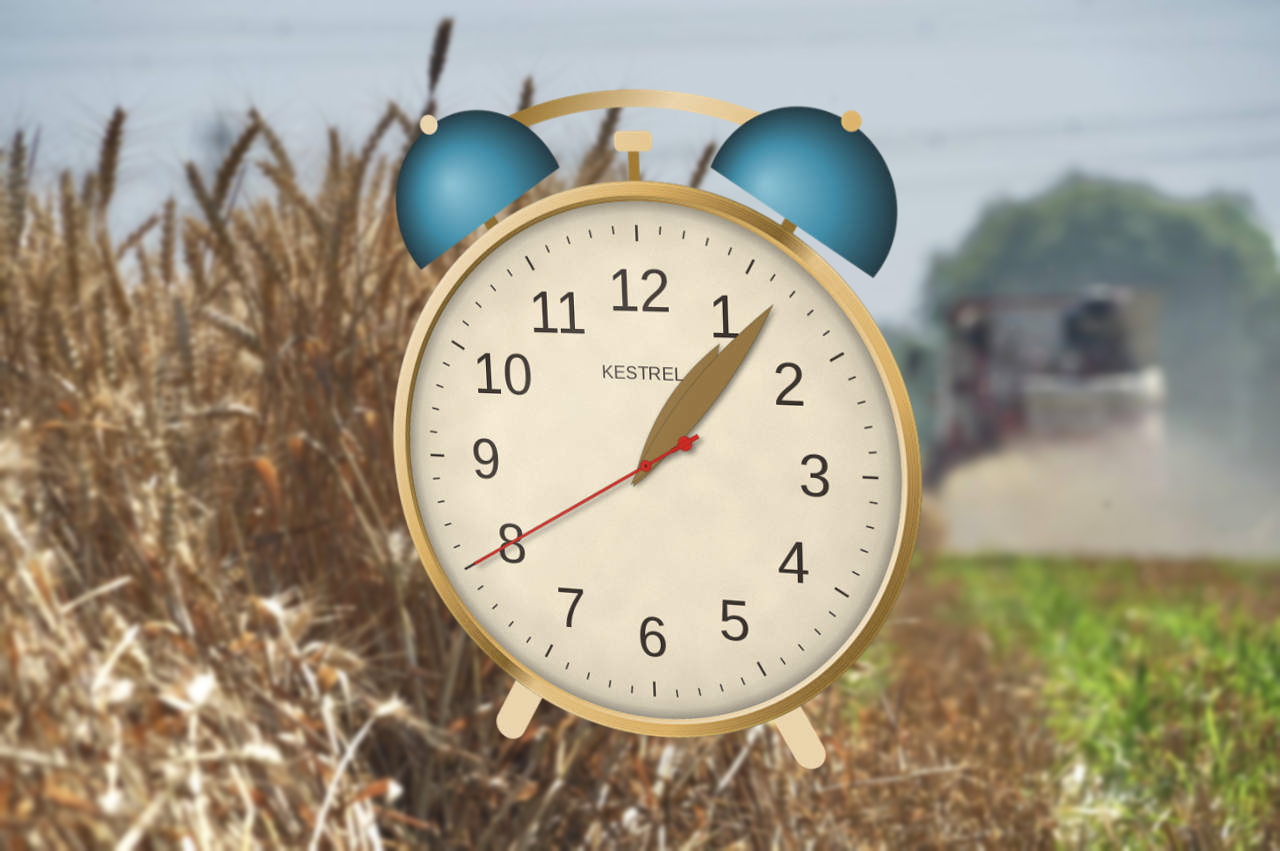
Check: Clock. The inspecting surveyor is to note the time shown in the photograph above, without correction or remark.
1:06:40
